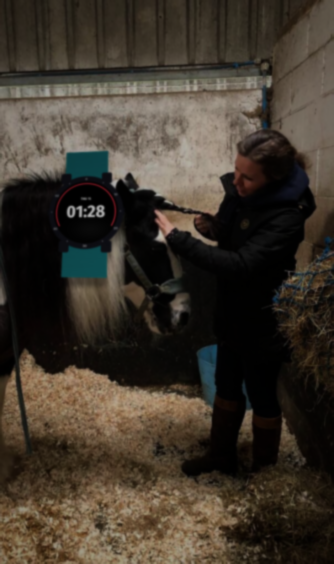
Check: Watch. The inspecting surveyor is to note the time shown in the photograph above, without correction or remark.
1:28
